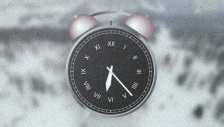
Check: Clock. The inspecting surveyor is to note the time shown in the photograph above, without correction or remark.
6:23
